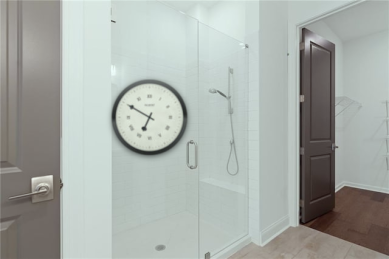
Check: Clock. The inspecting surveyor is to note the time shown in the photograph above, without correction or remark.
6:50
